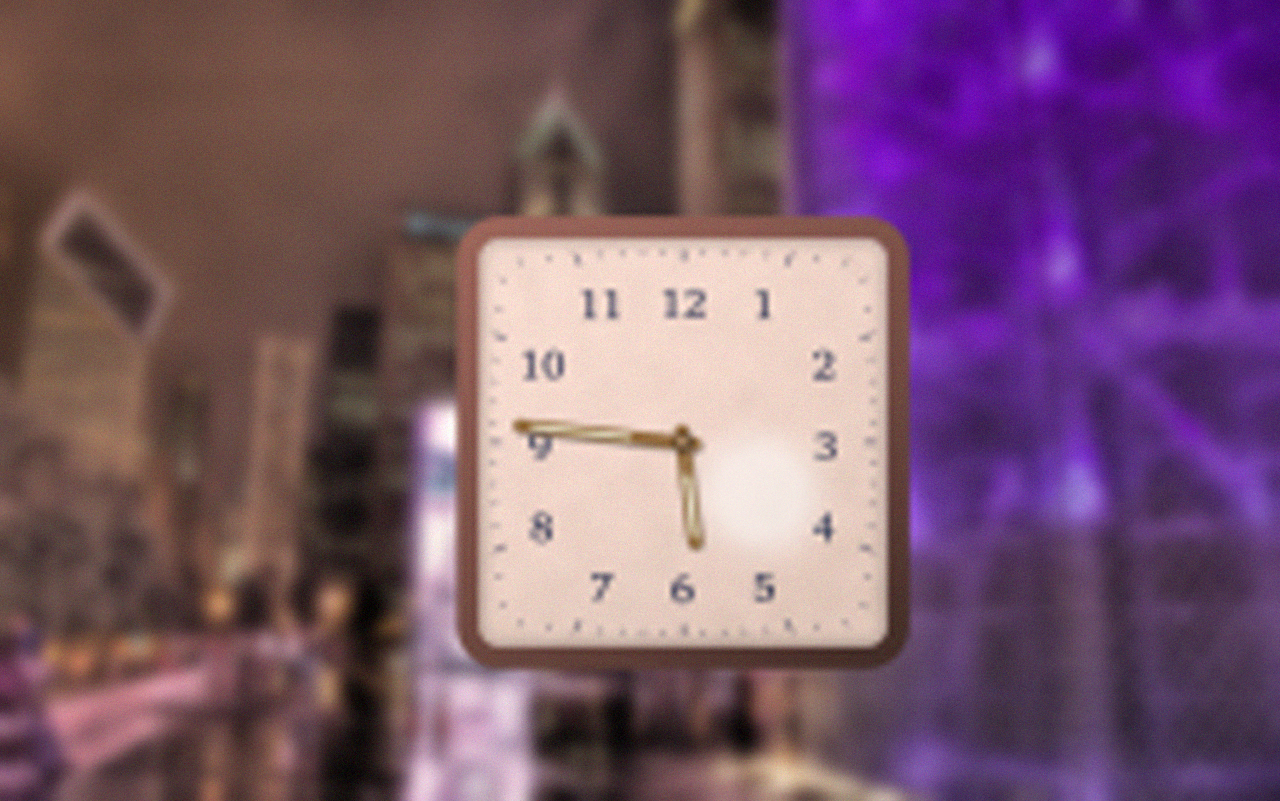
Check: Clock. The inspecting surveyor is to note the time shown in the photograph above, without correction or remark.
5:46
